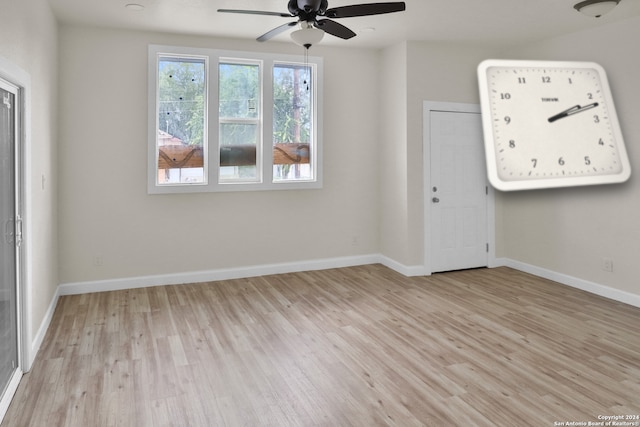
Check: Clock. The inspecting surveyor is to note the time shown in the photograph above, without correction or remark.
2:12
